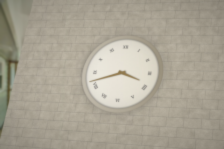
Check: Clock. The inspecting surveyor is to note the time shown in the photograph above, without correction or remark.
3:42
